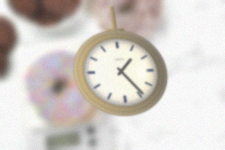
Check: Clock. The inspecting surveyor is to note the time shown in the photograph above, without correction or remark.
1:24
